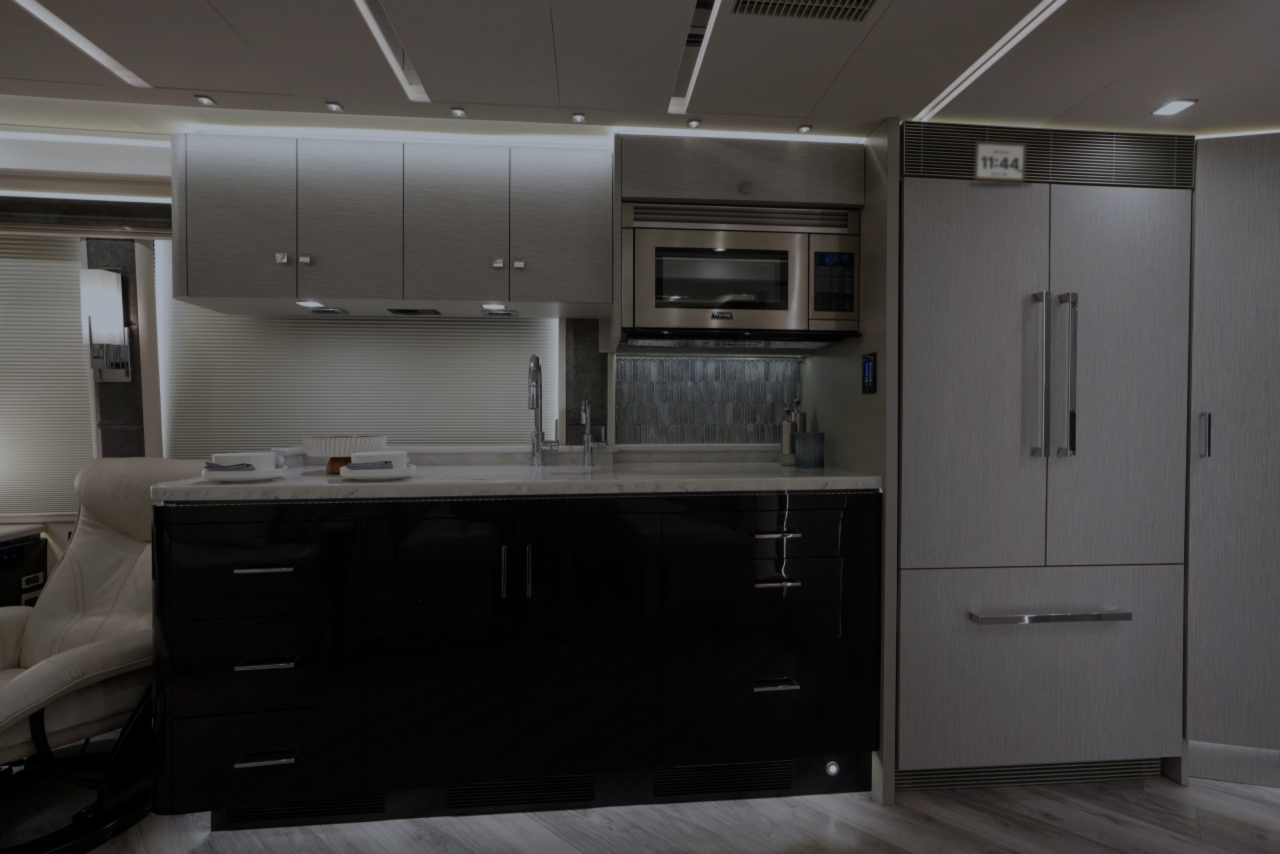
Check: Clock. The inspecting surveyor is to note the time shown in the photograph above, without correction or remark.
11:44
